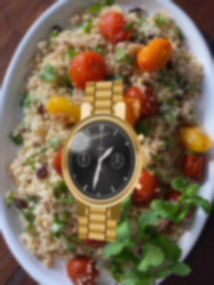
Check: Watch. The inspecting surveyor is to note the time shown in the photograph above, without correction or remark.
1:32
